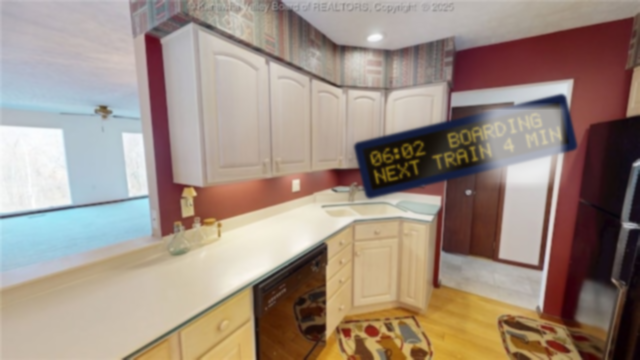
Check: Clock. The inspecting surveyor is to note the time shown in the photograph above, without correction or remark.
6:02
